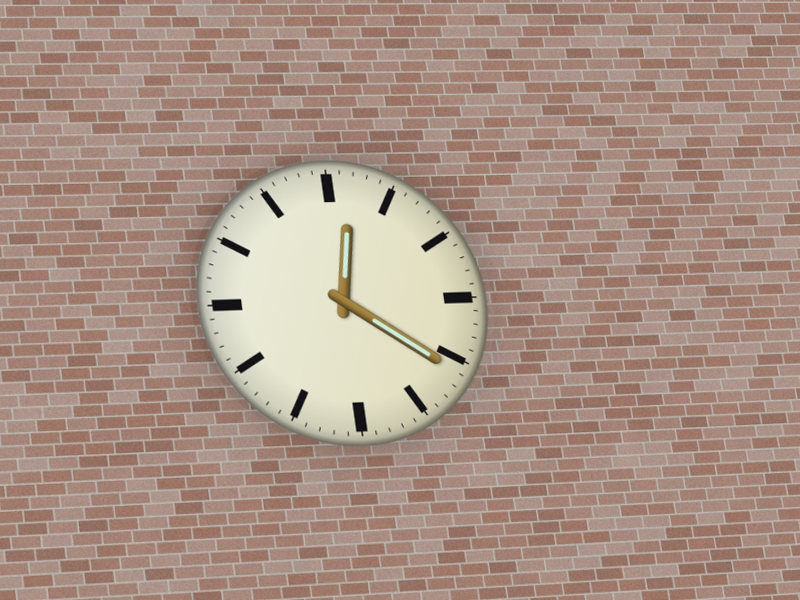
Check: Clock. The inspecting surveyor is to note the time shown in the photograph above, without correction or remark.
12:21
